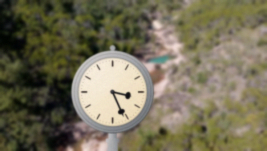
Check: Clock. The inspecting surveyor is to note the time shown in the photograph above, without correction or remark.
3:26
